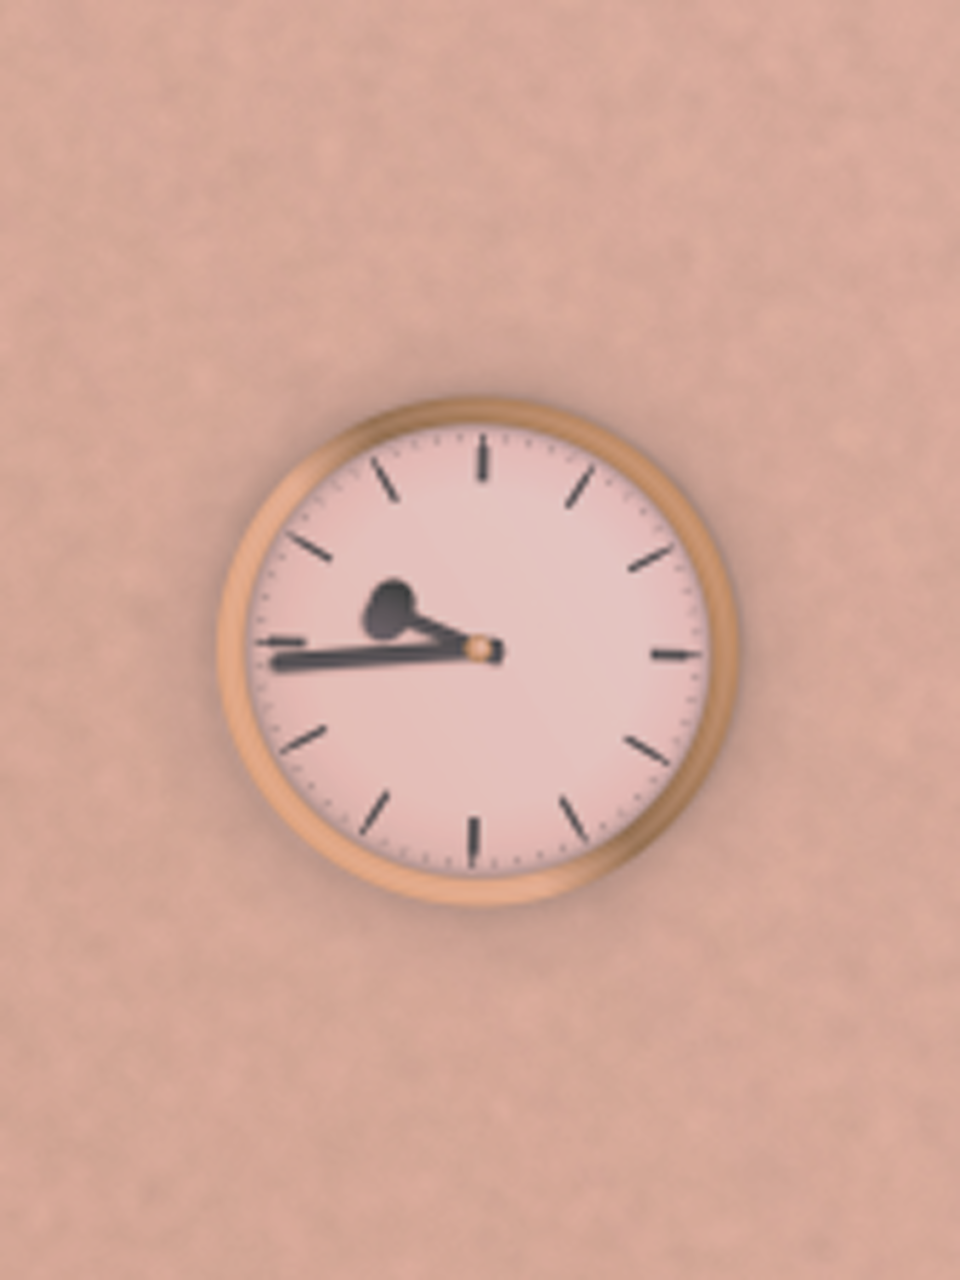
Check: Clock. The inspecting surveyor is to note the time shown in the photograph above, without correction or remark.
9:44
